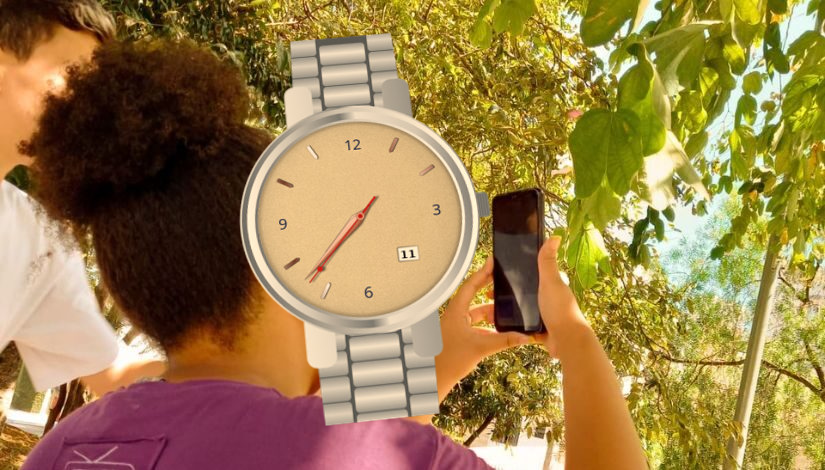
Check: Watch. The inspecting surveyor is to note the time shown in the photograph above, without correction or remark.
7:37:37
